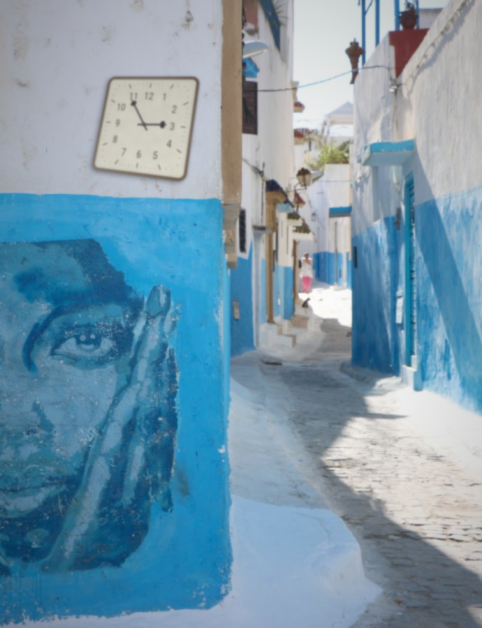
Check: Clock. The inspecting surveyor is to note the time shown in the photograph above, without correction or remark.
2:54
